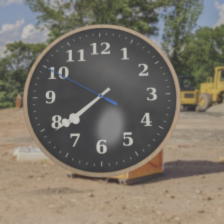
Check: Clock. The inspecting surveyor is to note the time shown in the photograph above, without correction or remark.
7:38:50
